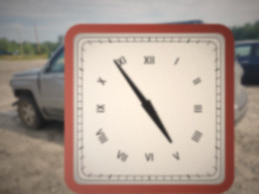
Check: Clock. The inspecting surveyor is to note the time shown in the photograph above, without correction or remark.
4:54
